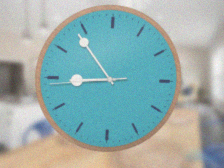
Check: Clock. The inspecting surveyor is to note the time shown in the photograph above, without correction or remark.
8:53:44
